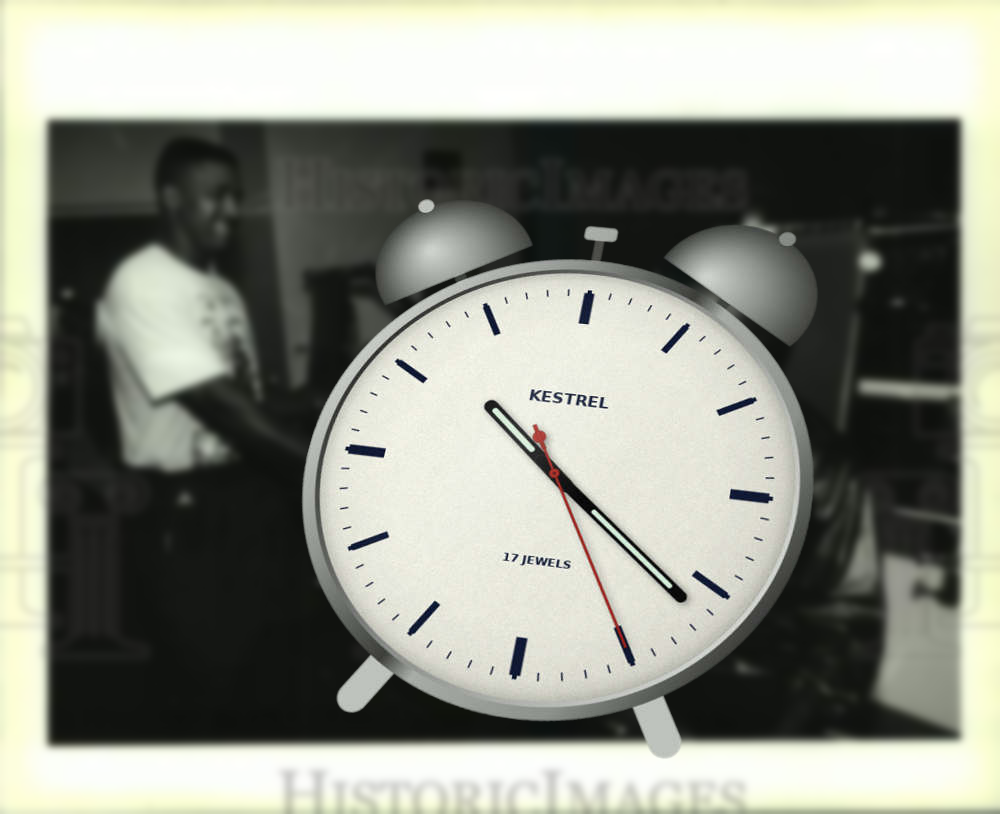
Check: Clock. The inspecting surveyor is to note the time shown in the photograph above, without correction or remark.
10:21:25
